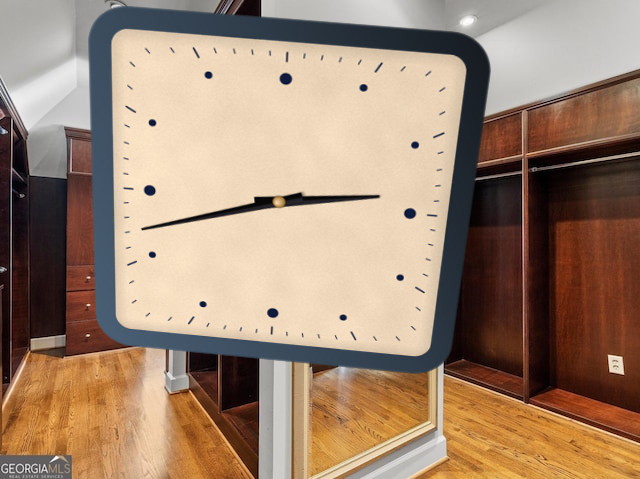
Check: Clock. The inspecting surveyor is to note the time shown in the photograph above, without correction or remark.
2:42
